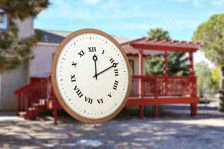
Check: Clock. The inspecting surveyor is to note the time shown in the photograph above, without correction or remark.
12:12
